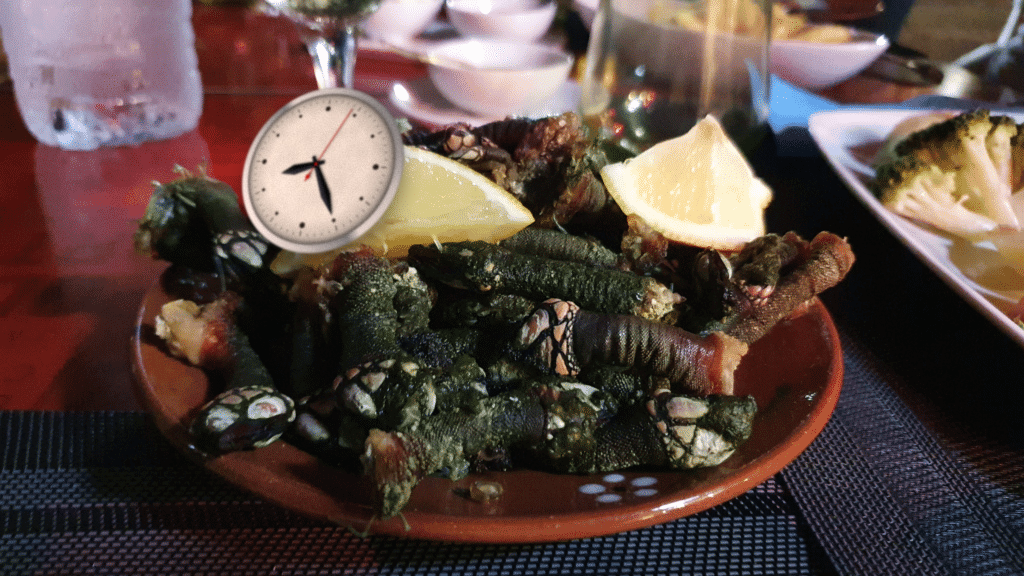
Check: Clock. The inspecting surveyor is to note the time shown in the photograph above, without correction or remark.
8:25:04
